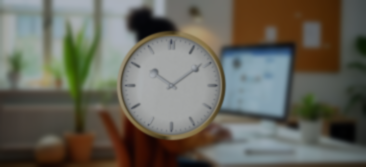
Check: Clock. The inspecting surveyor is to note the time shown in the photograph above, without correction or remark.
10:09
